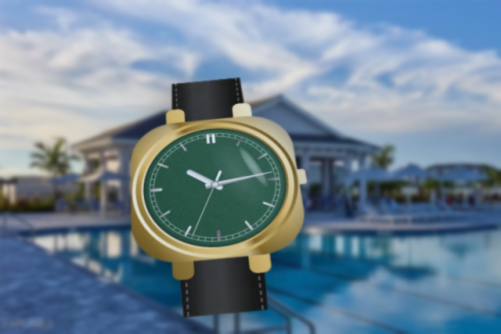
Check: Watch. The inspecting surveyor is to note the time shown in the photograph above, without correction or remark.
10:13:34
